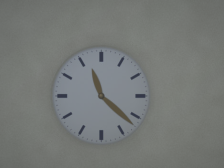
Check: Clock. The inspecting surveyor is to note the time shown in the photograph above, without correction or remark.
11:22
